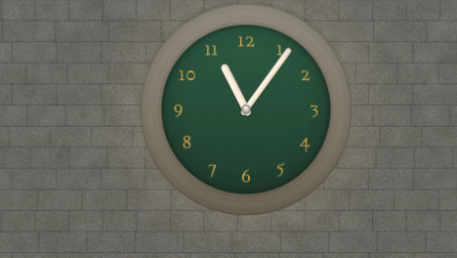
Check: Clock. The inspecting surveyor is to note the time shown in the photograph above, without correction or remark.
11:06
